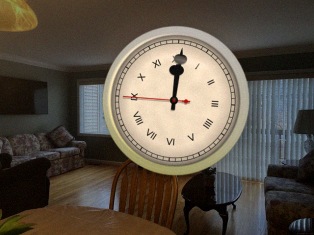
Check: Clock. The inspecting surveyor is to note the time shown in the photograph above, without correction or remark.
12:00:45
